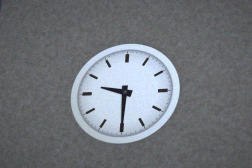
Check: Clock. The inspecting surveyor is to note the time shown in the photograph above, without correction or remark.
9:30
